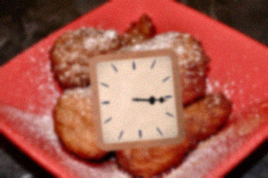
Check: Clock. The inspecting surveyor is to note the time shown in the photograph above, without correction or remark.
3:16
